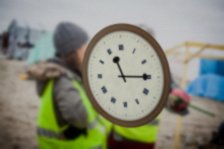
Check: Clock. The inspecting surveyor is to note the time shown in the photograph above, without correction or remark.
11:15
